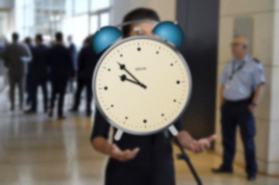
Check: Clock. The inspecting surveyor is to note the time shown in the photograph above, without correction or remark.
9:53
